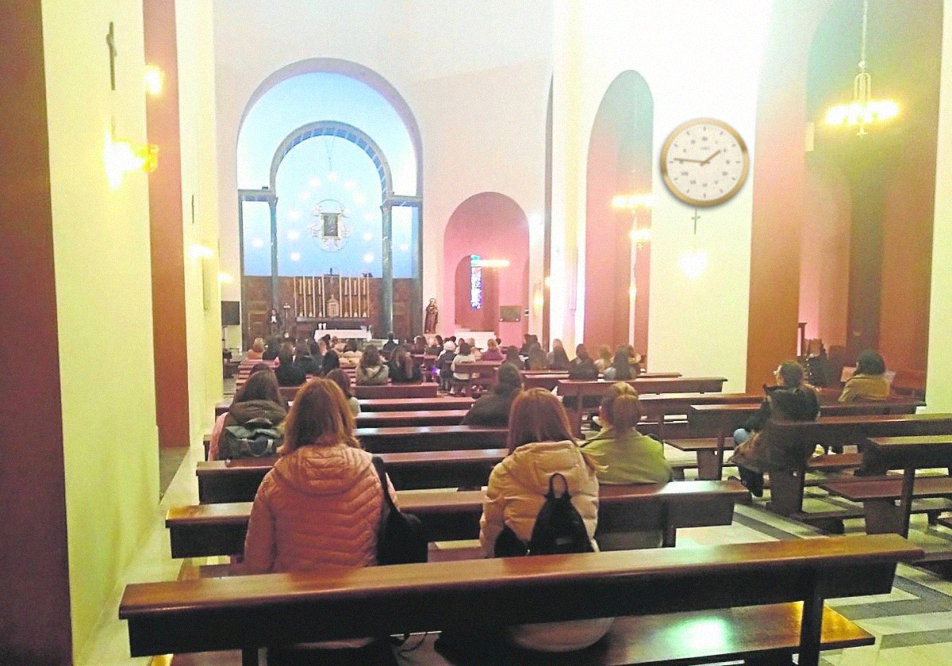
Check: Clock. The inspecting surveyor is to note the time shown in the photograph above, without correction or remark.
1:46
